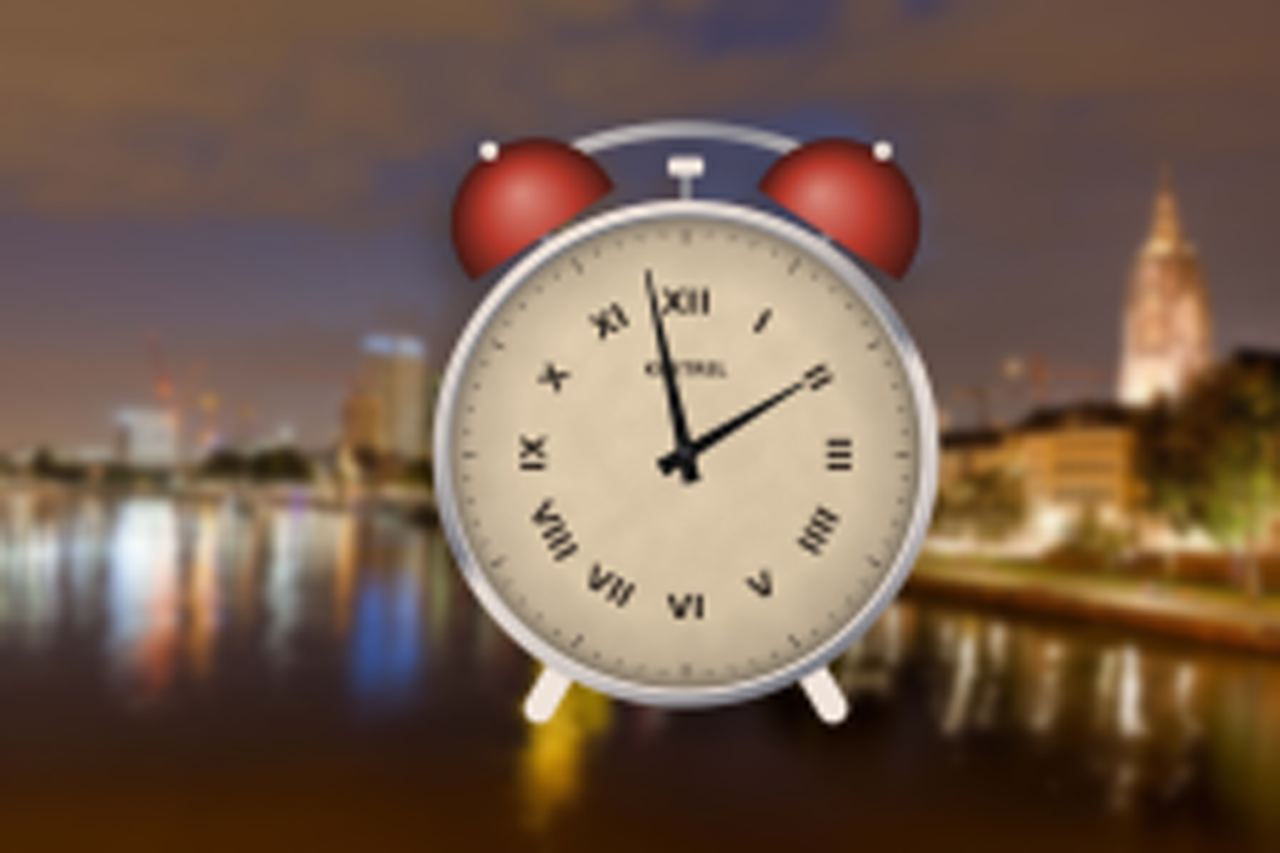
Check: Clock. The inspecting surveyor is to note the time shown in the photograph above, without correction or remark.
1:58
